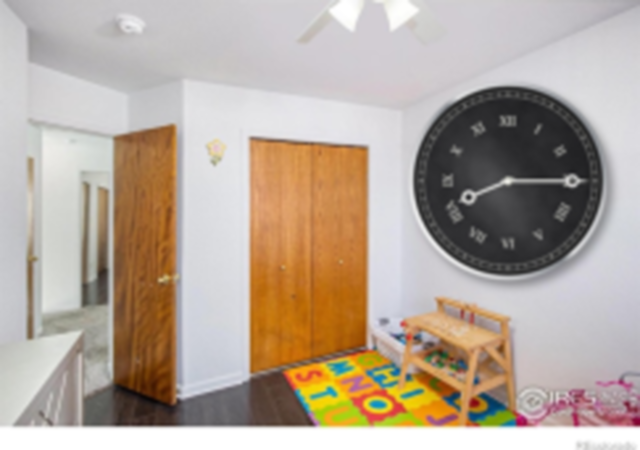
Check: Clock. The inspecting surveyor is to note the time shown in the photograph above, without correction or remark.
8:15
